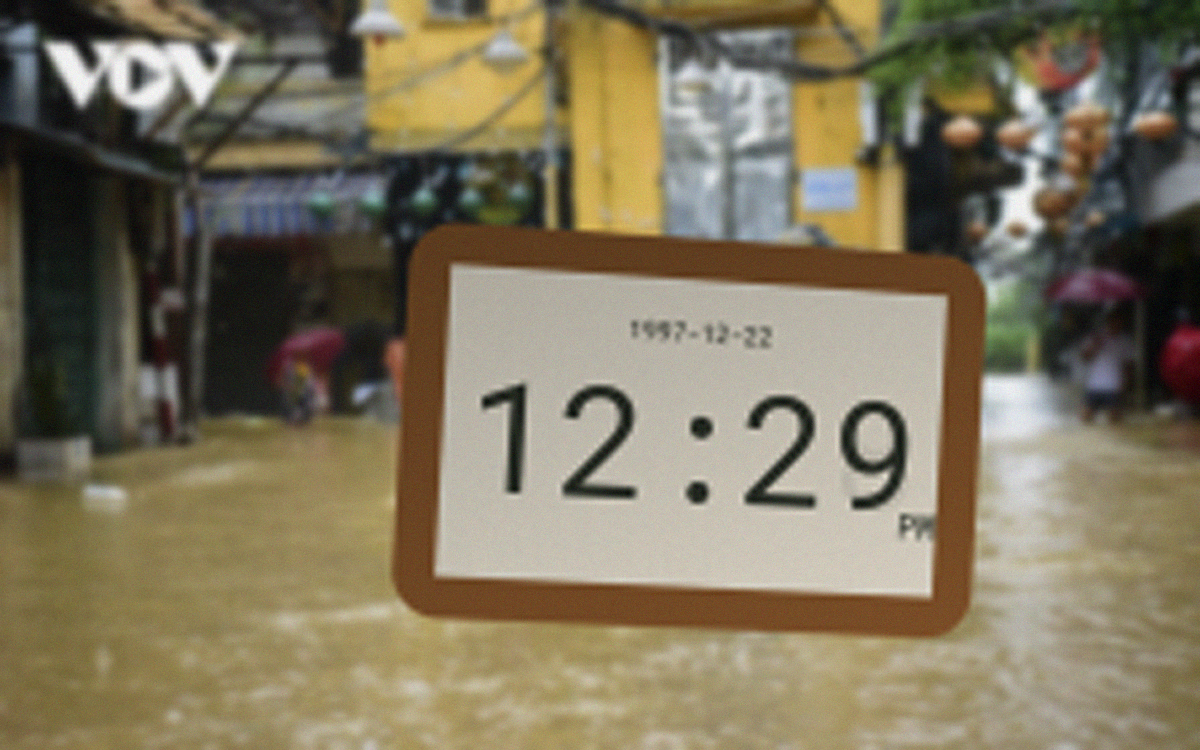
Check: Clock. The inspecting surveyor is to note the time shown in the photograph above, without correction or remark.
12:29
